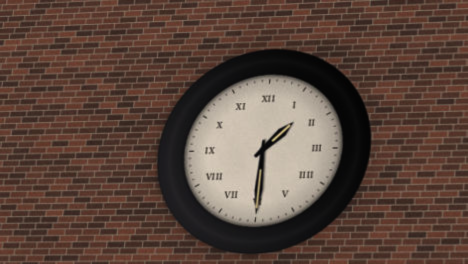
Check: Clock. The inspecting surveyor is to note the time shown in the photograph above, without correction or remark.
1:30
